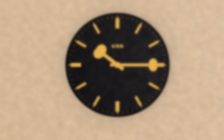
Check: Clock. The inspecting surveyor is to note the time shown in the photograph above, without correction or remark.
10:15
